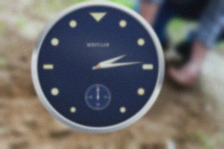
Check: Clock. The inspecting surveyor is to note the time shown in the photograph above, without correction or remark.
2:14
